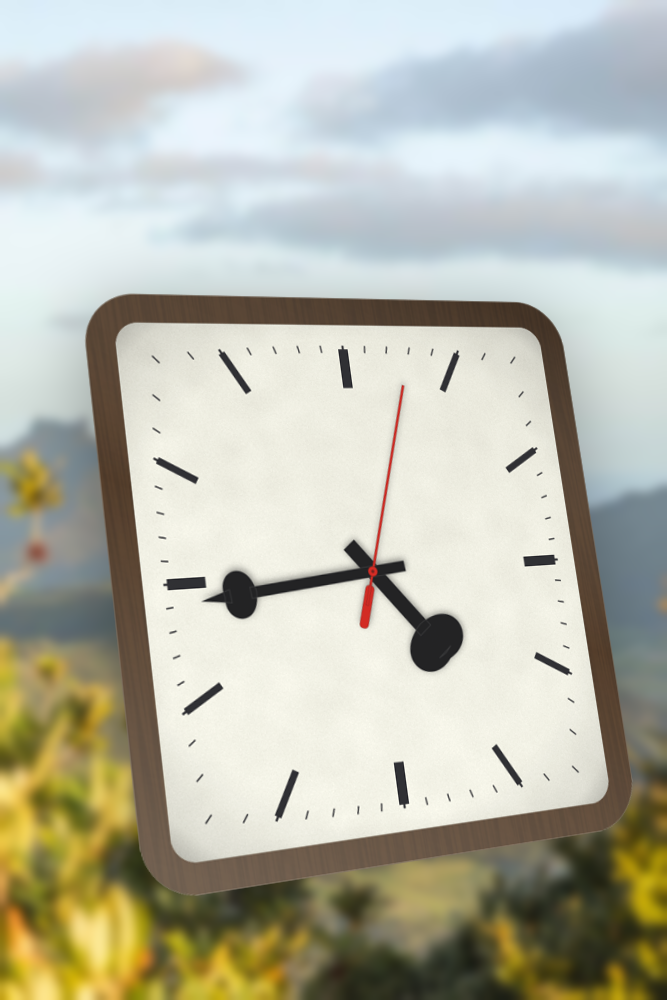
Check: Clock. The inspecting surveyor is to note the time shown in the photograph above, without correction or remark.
4:44:03
